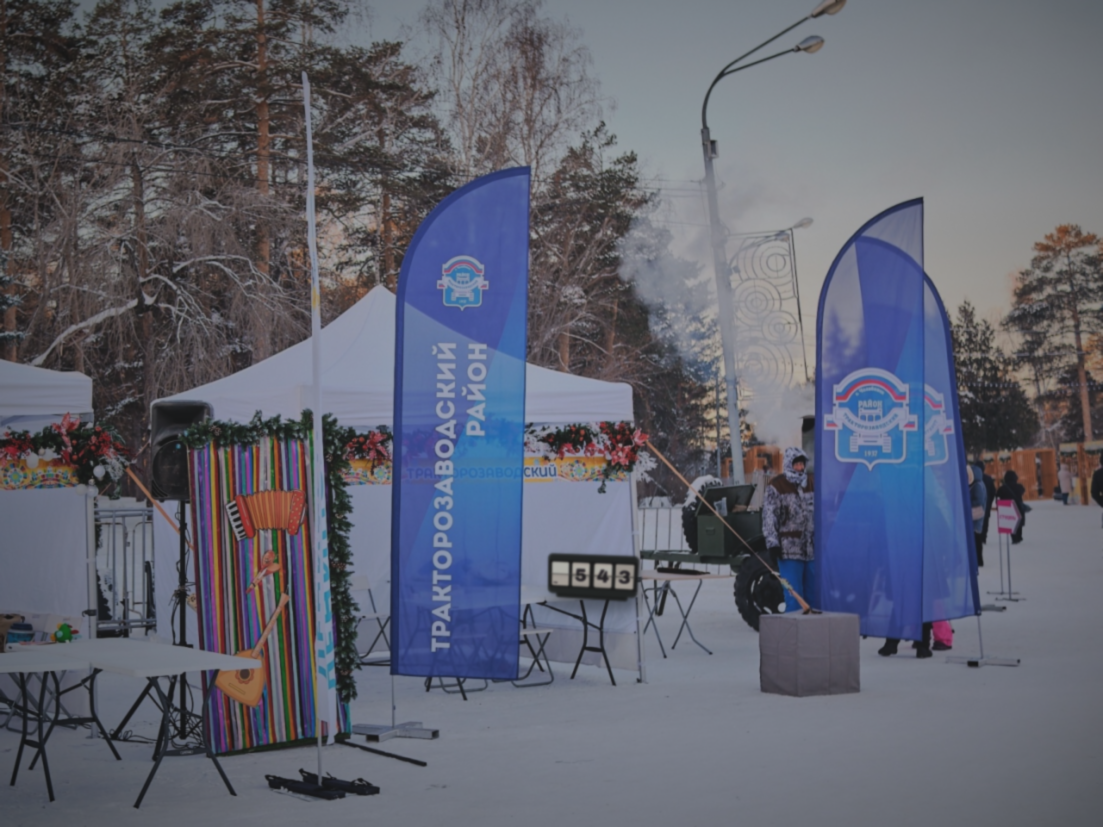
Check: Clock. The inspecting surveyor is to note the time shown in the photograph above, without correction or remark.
5:43
